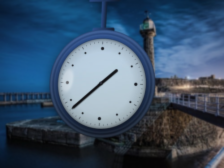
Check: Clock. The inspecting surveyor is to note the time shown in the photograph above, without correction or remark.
1:38
